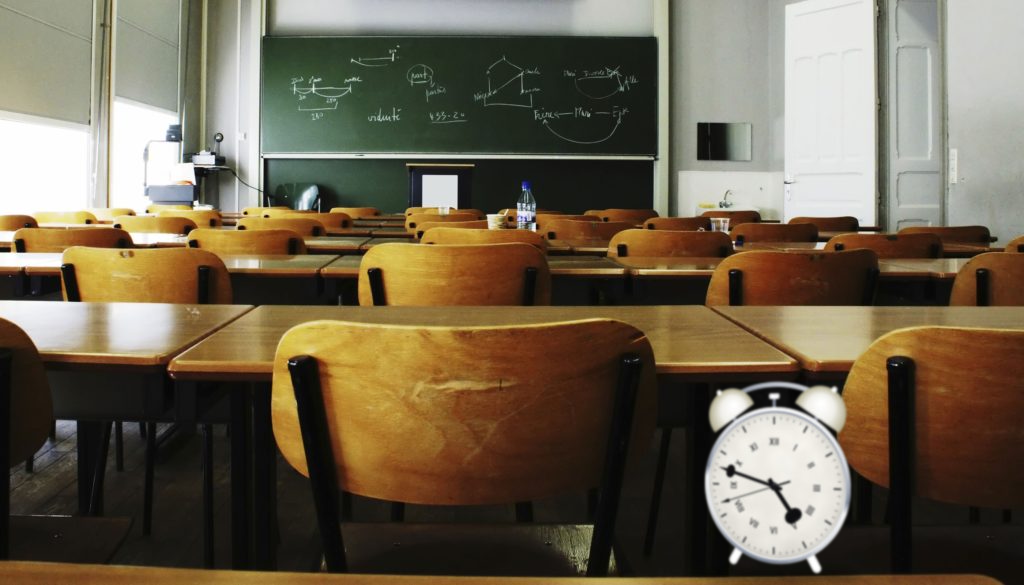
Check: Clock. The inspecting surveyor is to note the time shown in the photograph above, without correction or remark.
4:47:42
